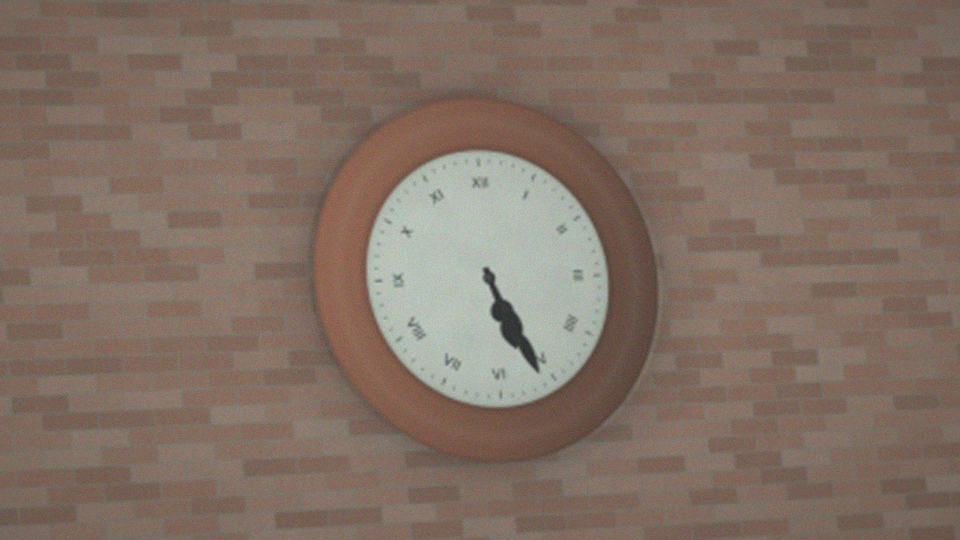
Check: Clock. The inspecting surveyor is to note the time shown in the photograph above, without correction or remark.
5:26
